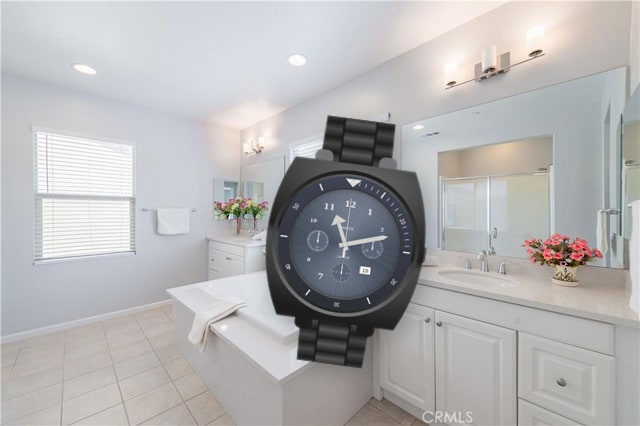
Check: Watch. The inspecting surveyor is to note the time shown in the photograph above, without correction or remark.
11:12
